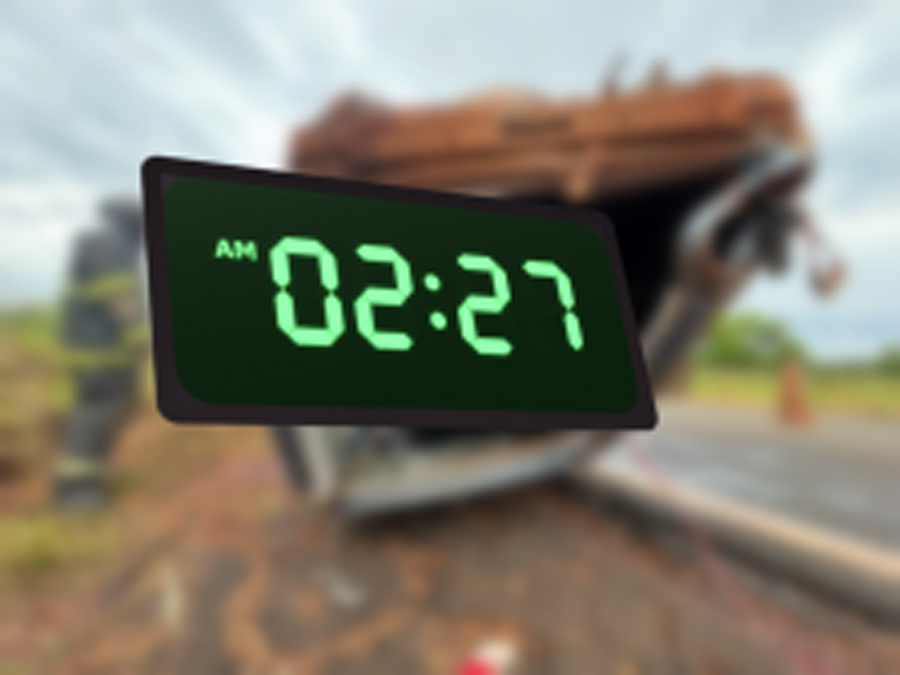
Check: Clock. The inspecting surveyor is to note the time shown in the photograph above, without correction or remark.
2:27
